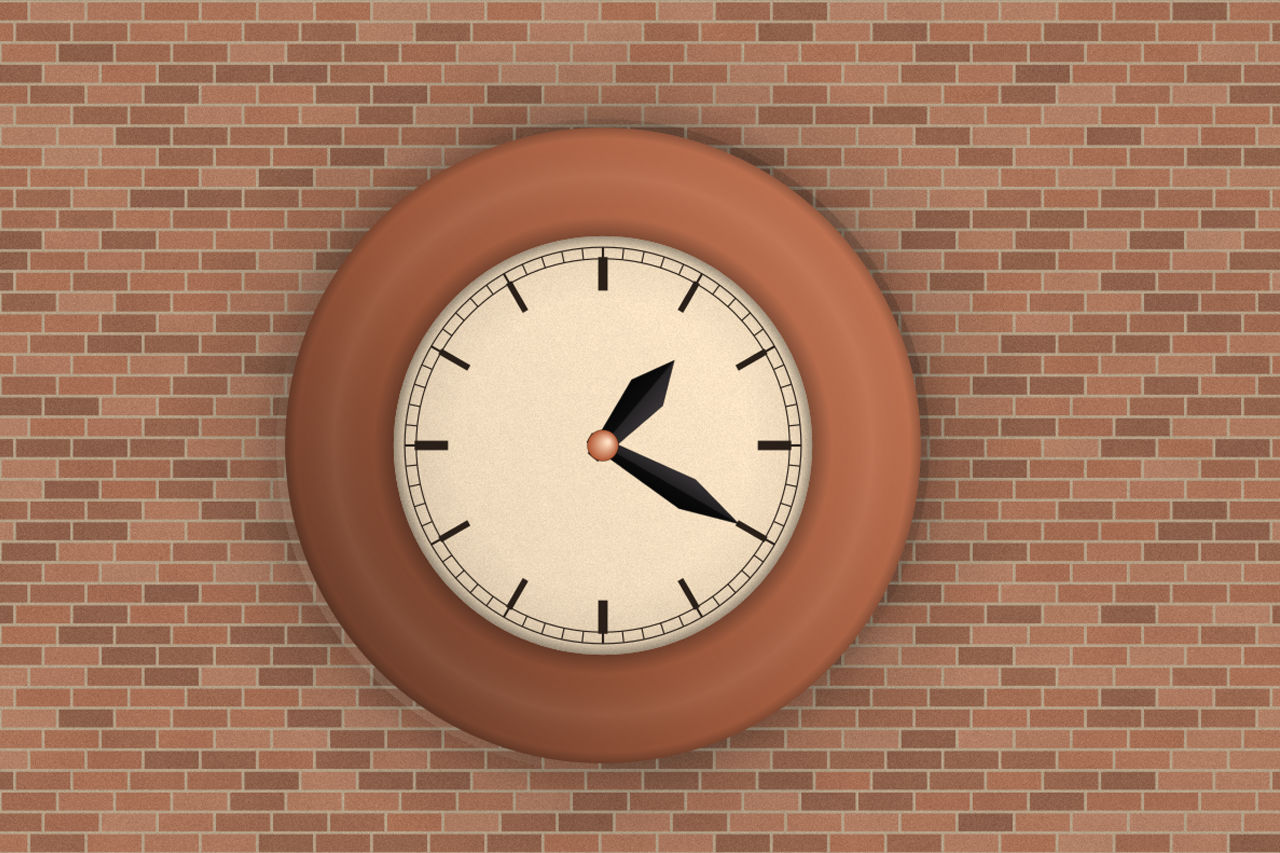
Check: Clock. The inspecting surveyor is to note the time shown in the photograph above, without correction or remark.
1:20
